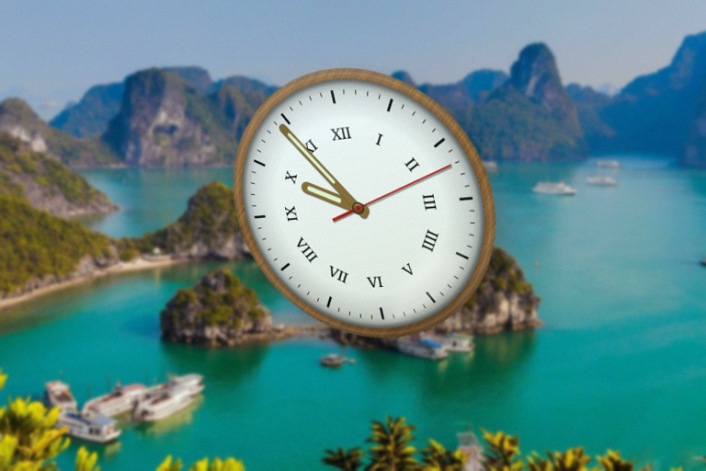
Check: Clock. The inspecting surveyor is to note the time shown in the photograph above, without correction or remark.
9:54:12
